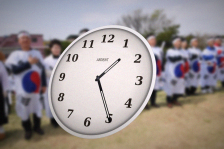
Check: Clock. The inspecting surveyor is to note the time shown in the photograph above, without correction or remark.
1:25
